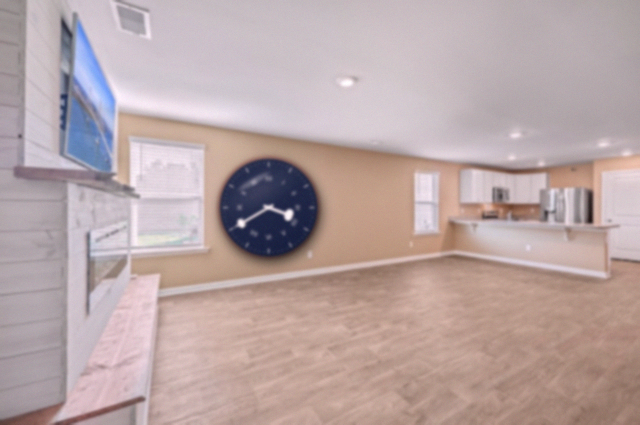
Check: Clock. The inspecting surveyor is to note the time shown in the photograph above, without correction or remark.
3:40
